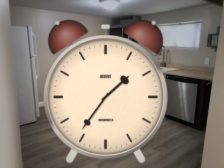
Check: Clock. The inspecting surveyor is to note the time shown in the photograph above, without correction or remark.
1:36
